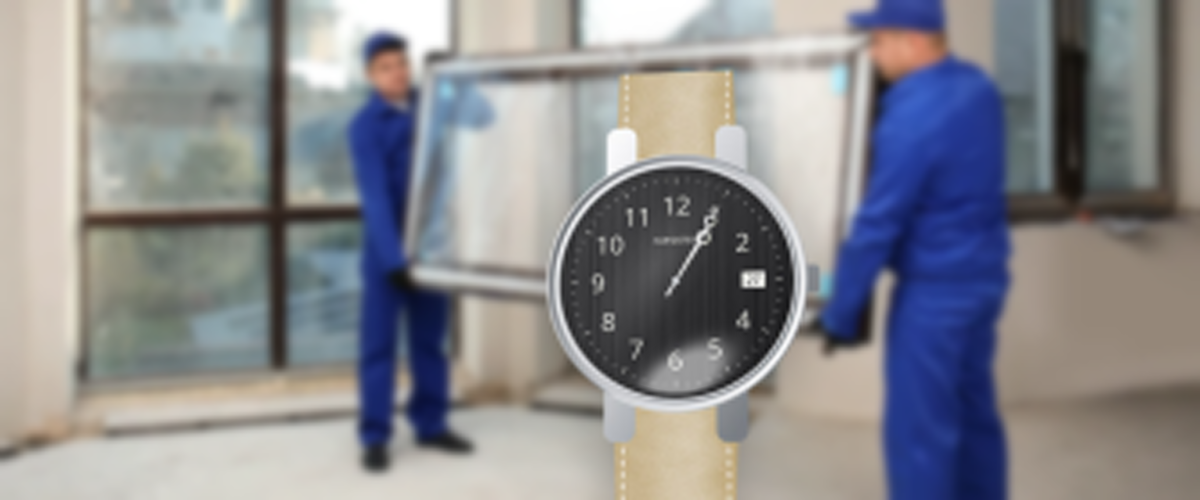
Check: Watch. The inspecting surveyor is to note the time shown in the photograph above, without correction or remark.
1:05
